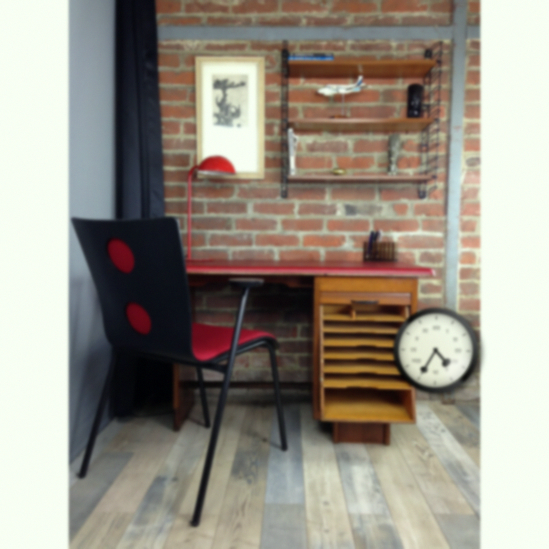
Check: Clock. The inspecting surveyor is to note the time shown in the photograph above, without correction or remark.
4:35
